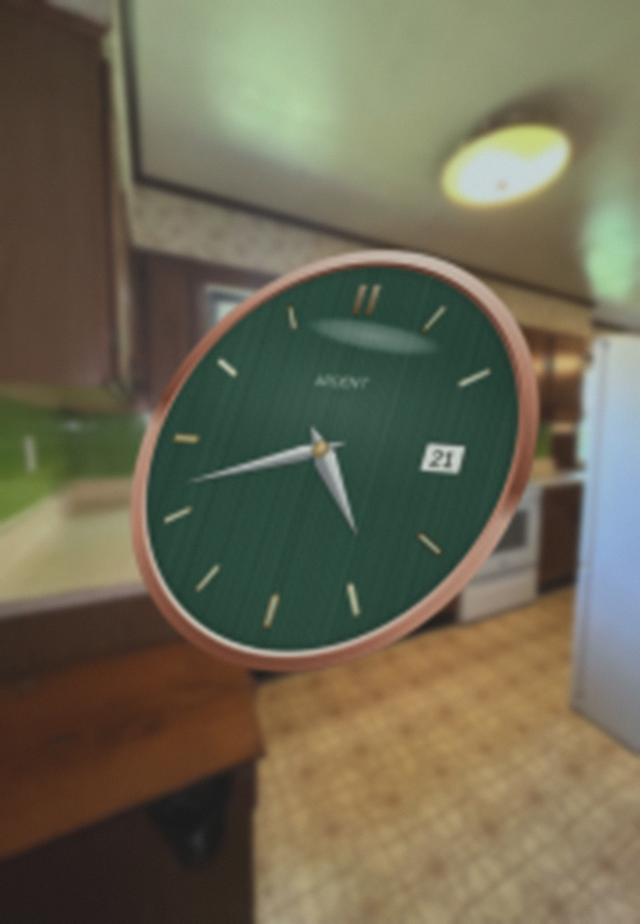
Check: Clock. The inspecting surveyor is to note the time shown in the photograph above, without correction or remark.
4:42
